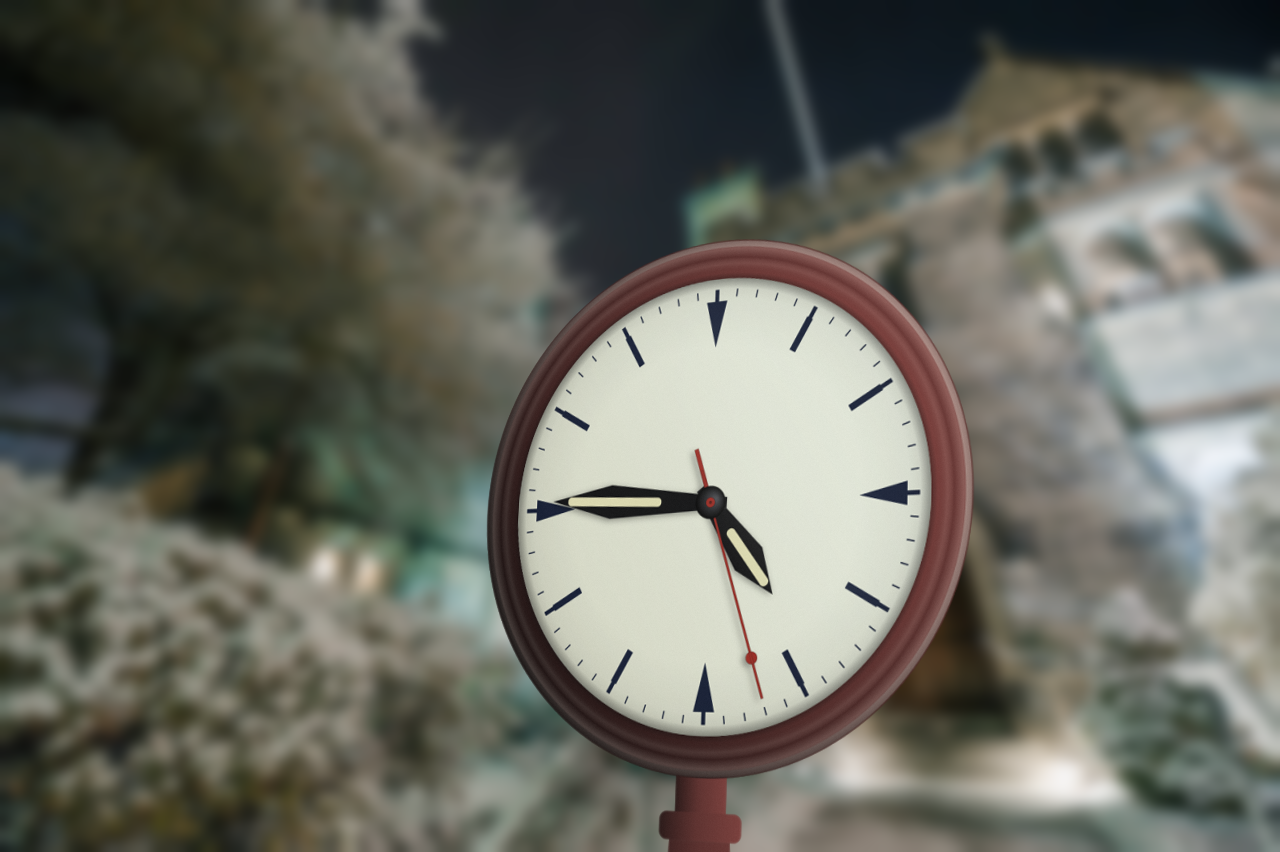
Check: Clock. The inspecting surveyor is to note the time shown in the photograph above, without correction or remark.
4:45:27
